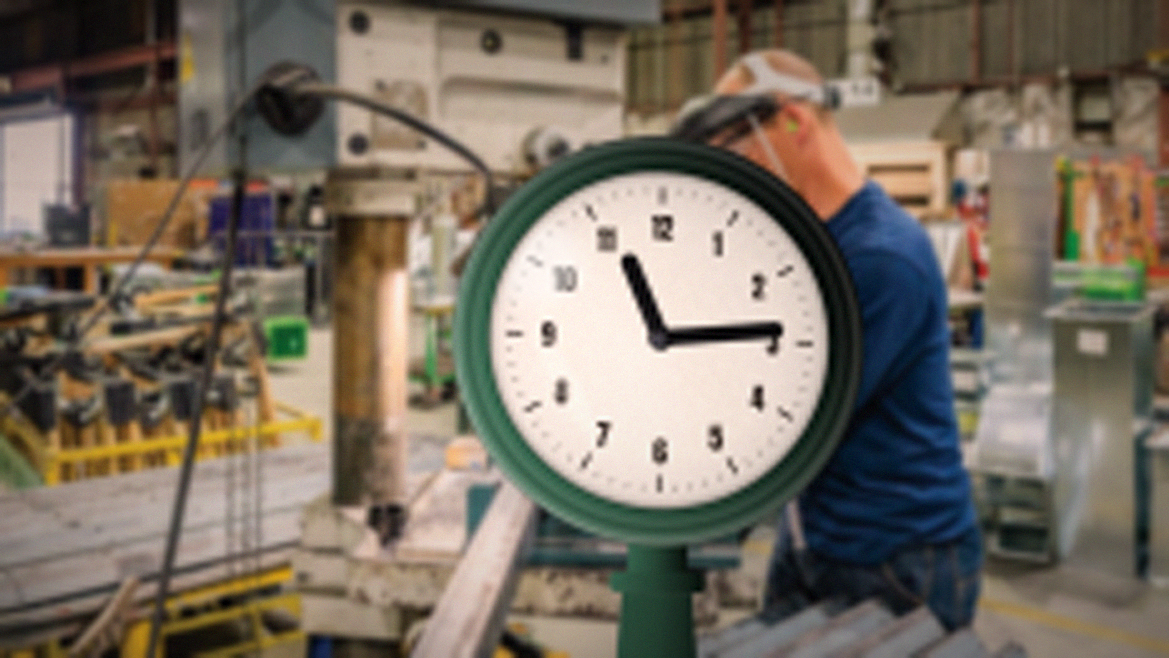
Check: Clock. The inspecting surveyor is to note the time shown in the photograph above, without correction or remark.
11:14
